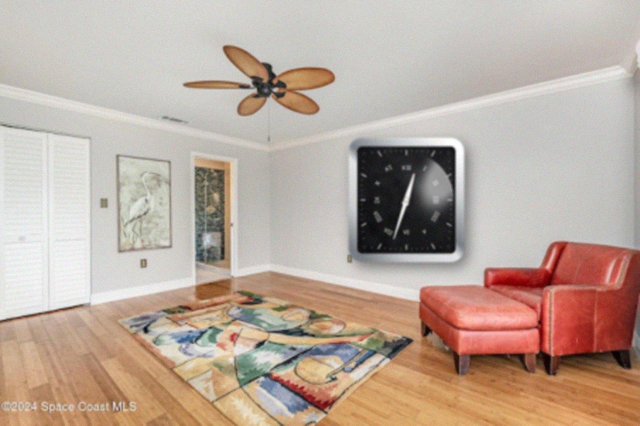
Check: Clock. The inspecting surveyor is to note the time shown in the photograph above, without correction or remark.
12:33
